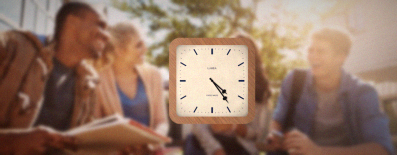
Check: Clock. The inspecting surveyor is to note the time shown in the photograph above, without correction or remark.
4:24
